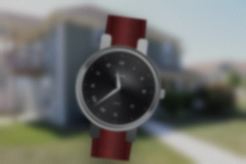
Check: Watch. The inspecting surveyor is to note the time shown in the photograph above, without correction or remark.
11:38
